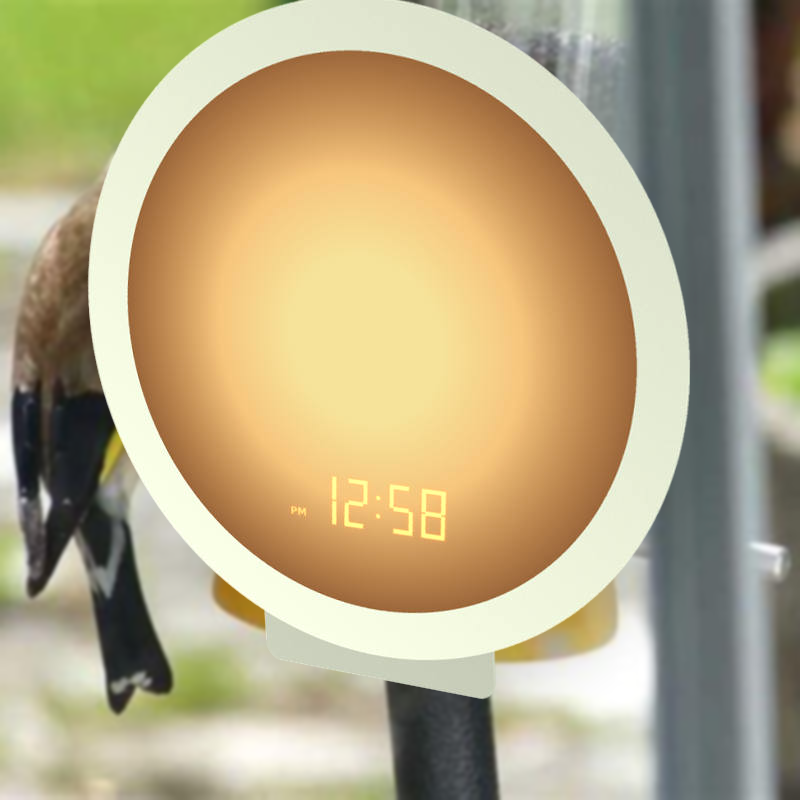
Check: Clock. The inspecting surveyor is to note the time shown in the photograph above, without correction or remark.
12:58
